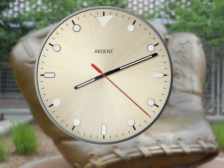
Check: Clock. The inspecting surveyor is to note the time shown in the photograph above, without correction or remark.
8:11:22
